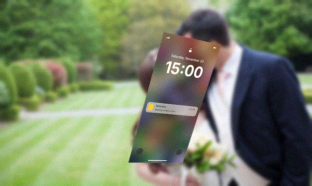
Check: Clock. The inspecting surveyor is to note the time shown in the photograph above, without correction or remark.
15:00
